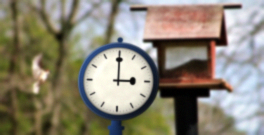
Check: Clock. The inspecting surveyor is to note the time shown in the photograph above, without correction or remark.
3:00
